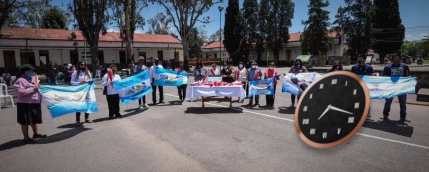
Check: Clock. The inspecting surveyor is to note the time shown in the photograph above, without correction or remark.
7:18
